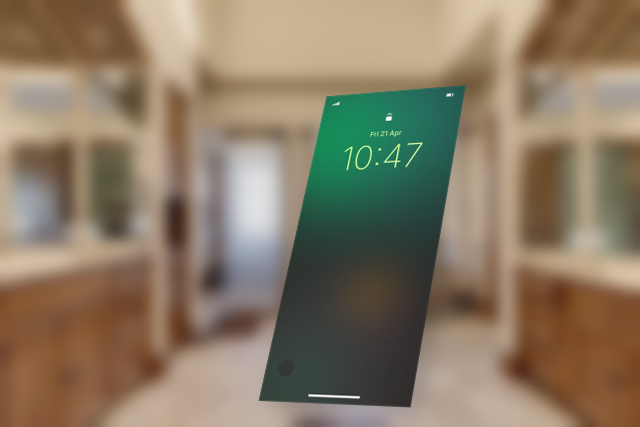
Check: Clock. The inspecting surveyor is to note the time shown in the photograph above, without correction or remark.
10:47
